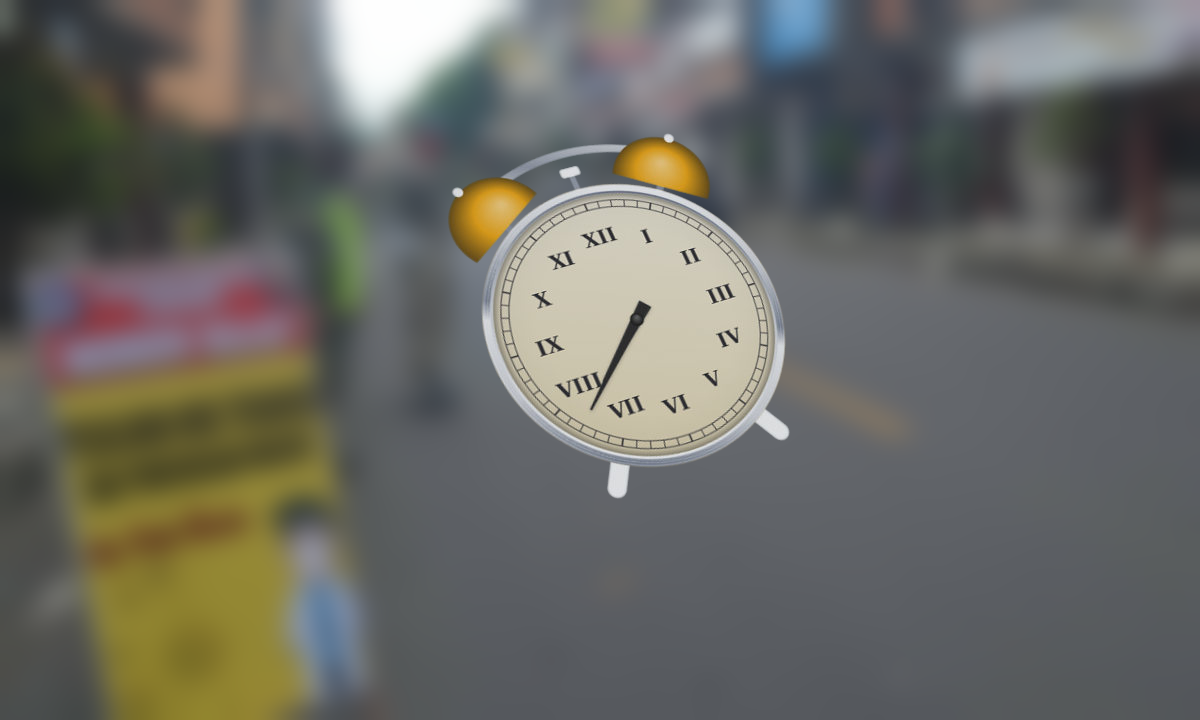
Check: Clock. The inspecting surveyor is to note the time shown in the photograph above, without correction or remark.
7:38
